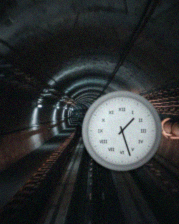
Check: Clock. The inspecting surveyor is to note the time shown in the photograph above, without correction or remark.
1:27
